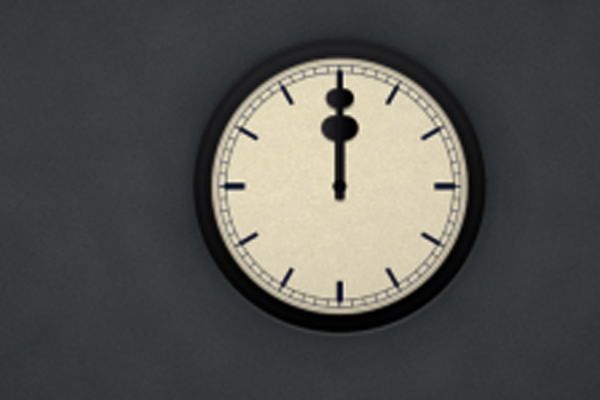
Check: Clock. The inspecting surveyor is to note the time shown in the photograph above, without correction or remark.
12:00
